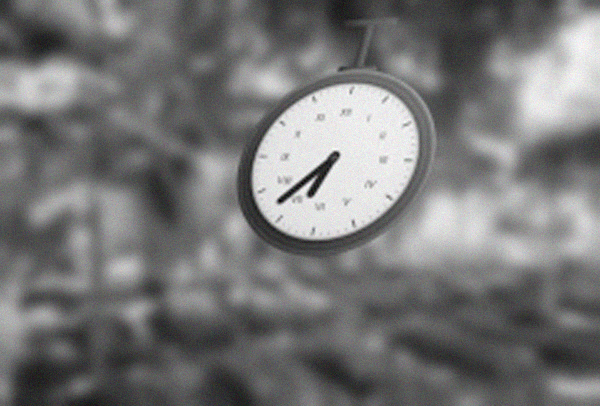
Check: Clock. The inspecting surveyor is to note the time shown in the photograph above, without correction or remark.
6:37
